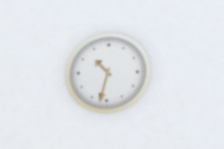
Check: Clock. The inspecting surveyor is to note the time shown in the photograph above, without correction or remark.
10:32
